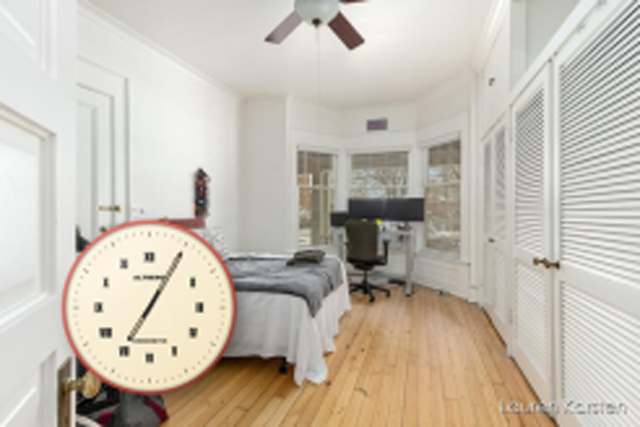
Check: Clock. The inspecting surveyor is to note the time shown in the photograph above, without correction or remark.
7:05
